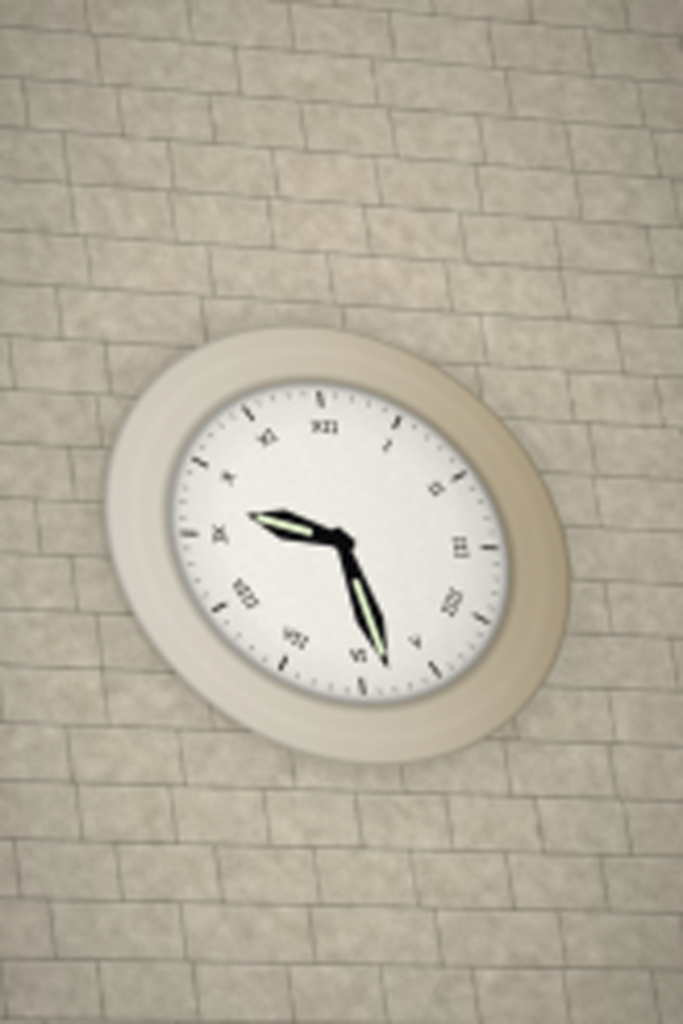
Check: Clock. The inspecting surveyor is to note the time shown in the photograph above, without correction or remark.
9:28
